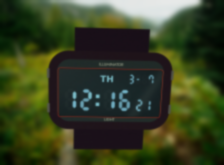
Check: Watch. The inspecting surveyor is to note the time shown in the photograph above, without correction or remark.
12:16:21
